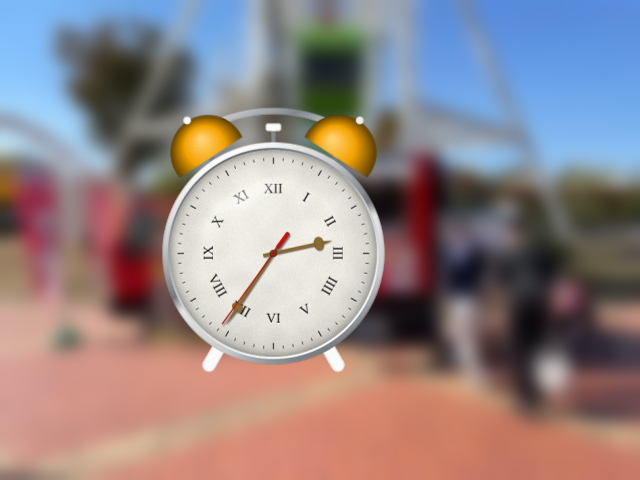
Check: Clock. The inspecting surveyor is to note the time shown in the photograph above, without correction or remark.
2:35:36
